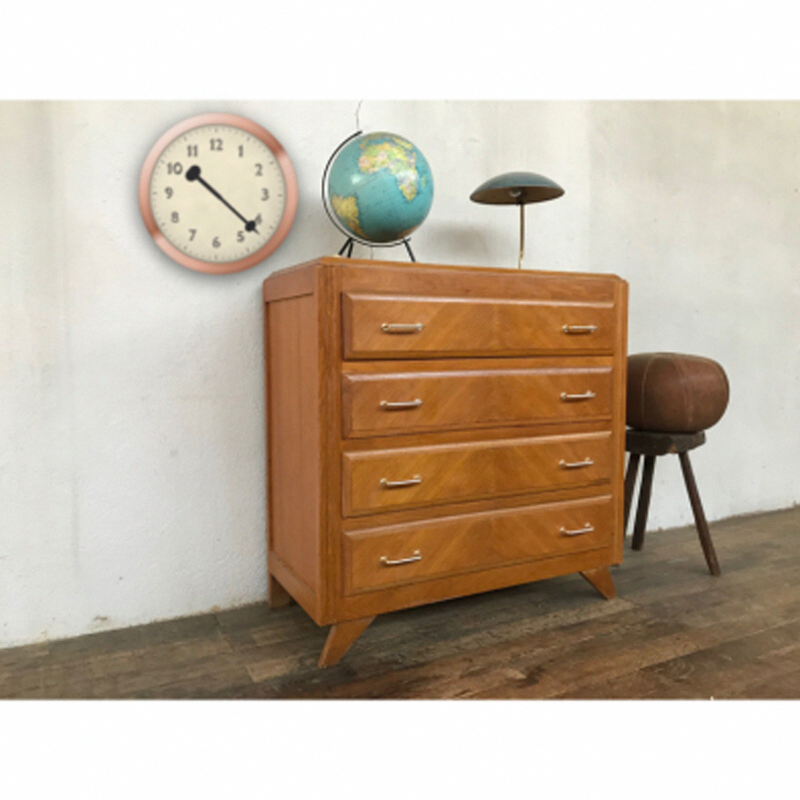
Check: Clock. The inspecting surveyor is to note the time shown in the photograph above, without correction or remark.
10:22
